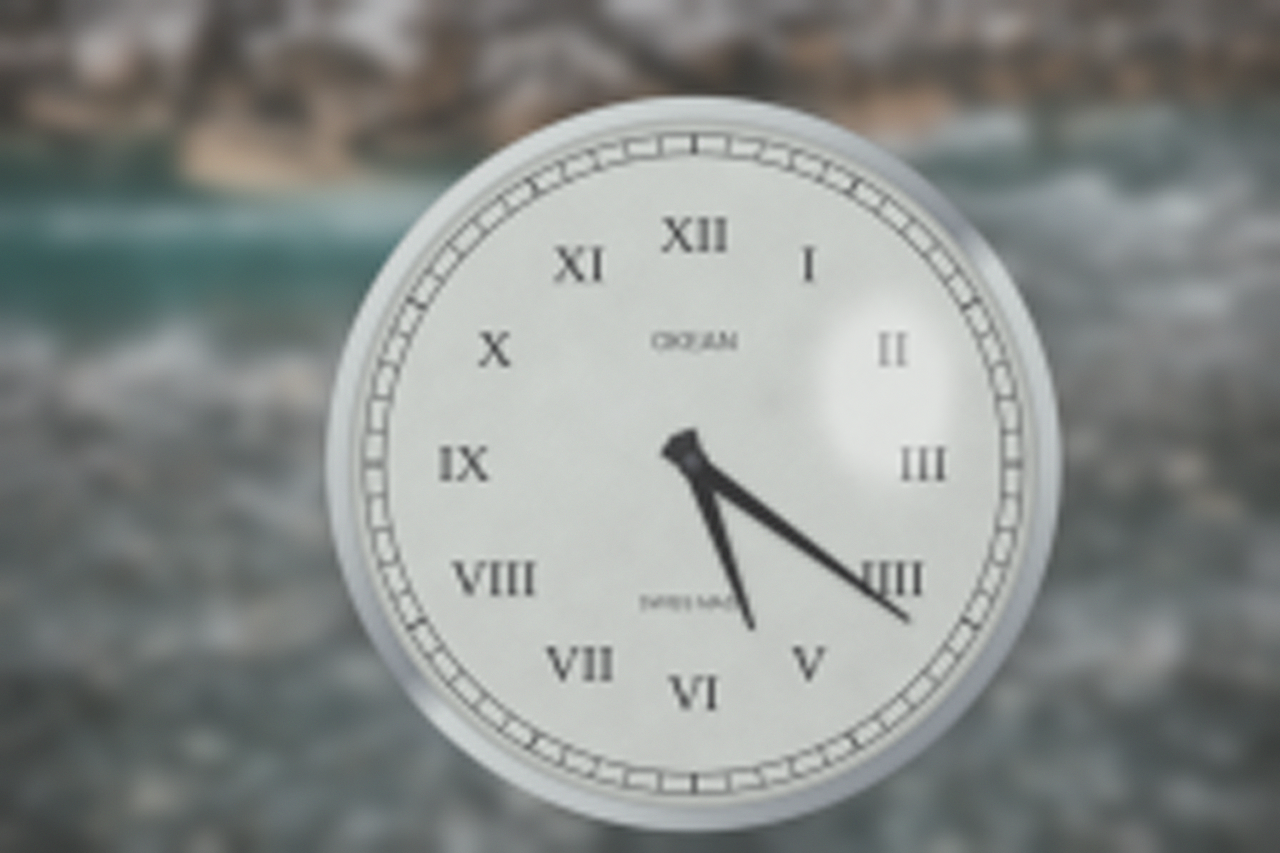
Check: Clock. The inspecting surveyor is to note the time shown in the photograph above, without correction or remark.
5:21
